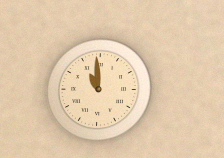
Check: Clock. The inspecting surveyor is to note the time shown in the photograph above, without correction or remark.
10:59
